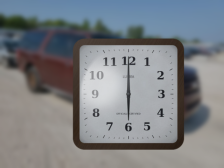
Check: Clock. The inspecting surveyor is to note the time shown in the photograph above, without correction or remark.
6:00
